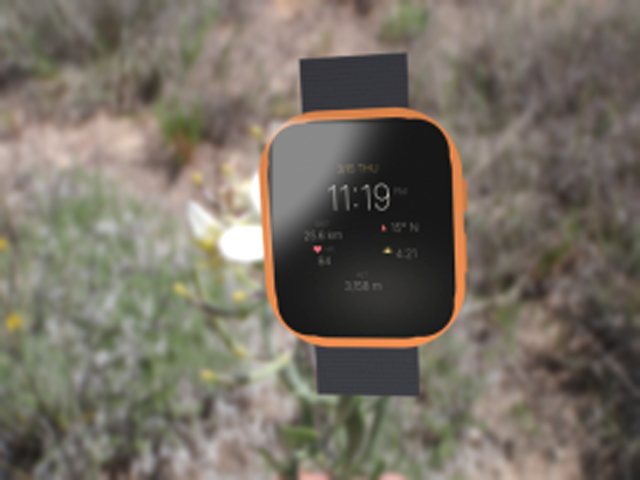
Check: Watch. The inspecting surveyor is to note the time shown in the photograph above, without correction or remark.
11:19
